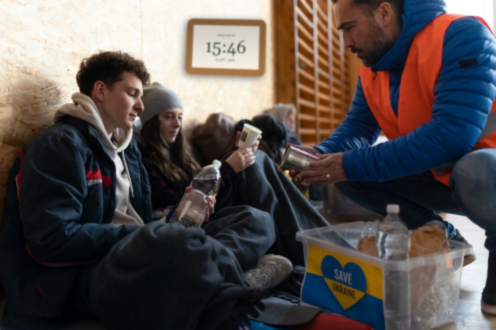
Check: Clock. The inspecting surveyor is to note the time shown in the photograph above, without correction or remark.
15:46
